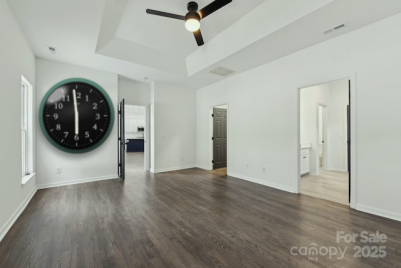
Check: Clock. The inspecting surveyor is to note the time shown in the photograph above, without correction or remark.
5:59
